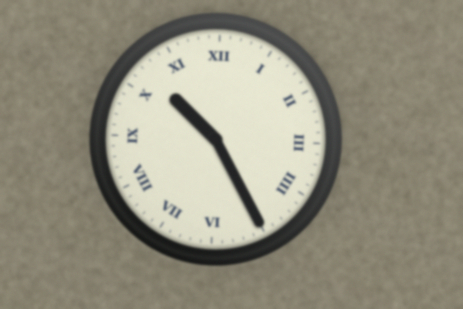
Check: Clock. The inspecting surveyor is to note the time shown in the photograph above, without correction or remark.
10:25
